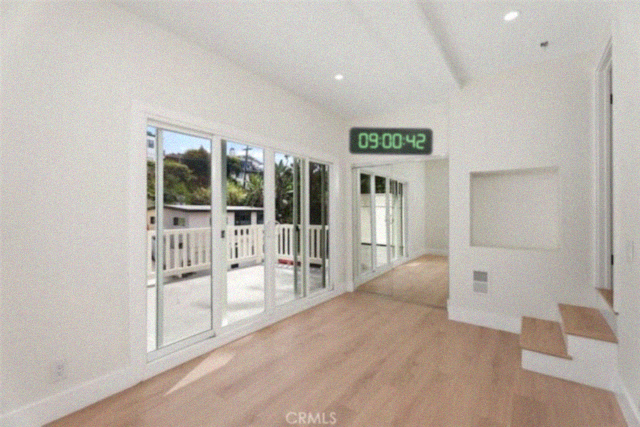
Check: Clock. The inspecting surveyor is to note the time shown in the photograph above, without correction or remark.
9:00:42
